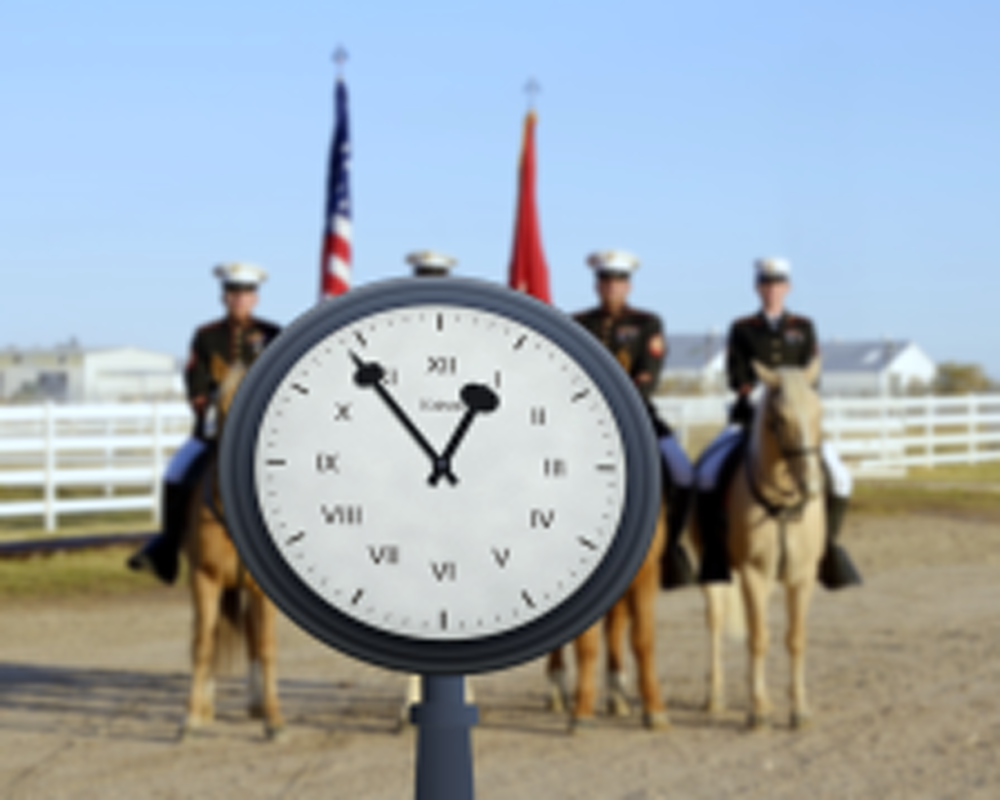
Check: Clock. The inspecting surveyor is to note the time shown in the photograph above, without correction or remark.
12:54
